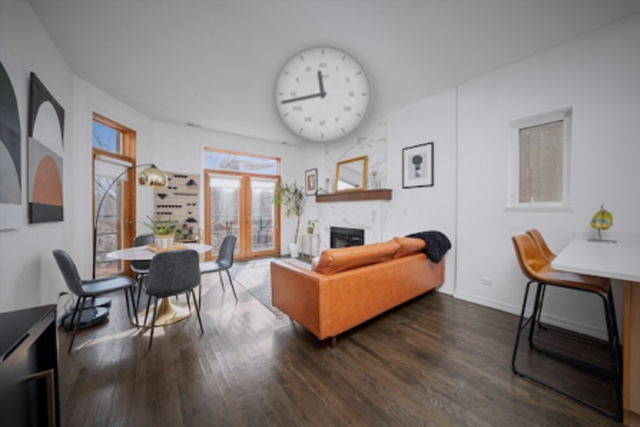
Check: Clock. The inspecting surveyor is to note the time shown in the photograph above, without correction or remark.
11:43
